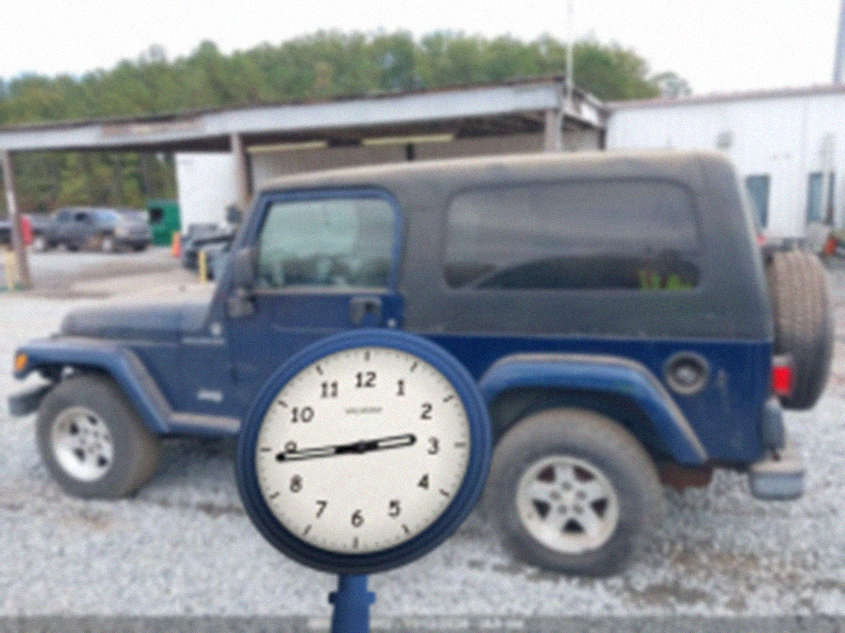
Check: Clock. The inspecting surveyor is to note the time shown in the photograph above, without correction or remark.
2:44
